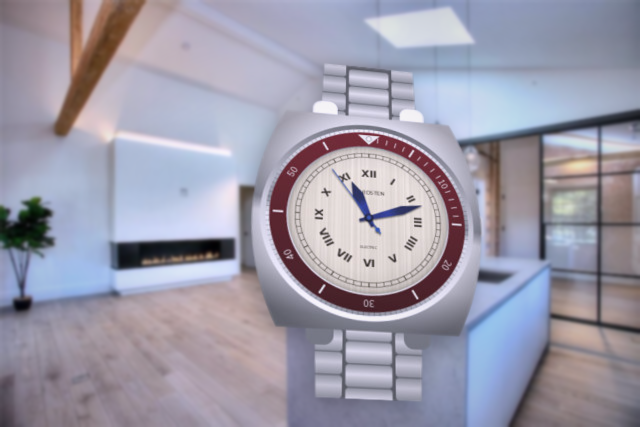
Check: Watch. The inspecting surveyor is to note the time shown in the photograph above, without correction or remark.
11:11:54
